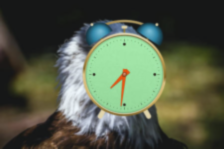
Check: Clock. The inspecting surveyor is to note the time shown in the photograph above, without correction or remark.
7:31
